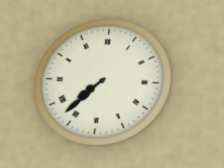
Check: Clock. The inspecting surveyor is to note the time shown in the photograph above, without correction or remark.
7:37
